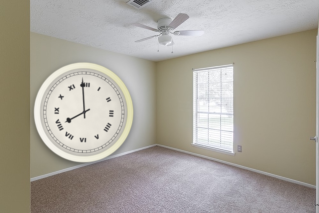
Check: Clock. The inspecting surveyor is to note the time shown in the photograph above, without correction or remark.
7:59
